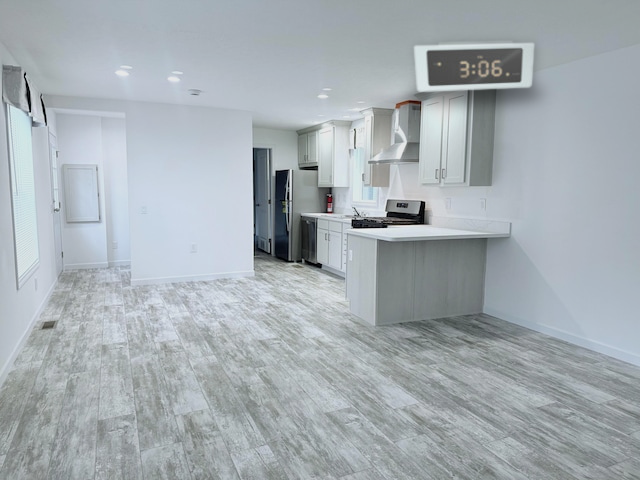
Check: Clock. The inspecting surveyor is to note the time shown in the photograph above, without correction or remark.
3:06
